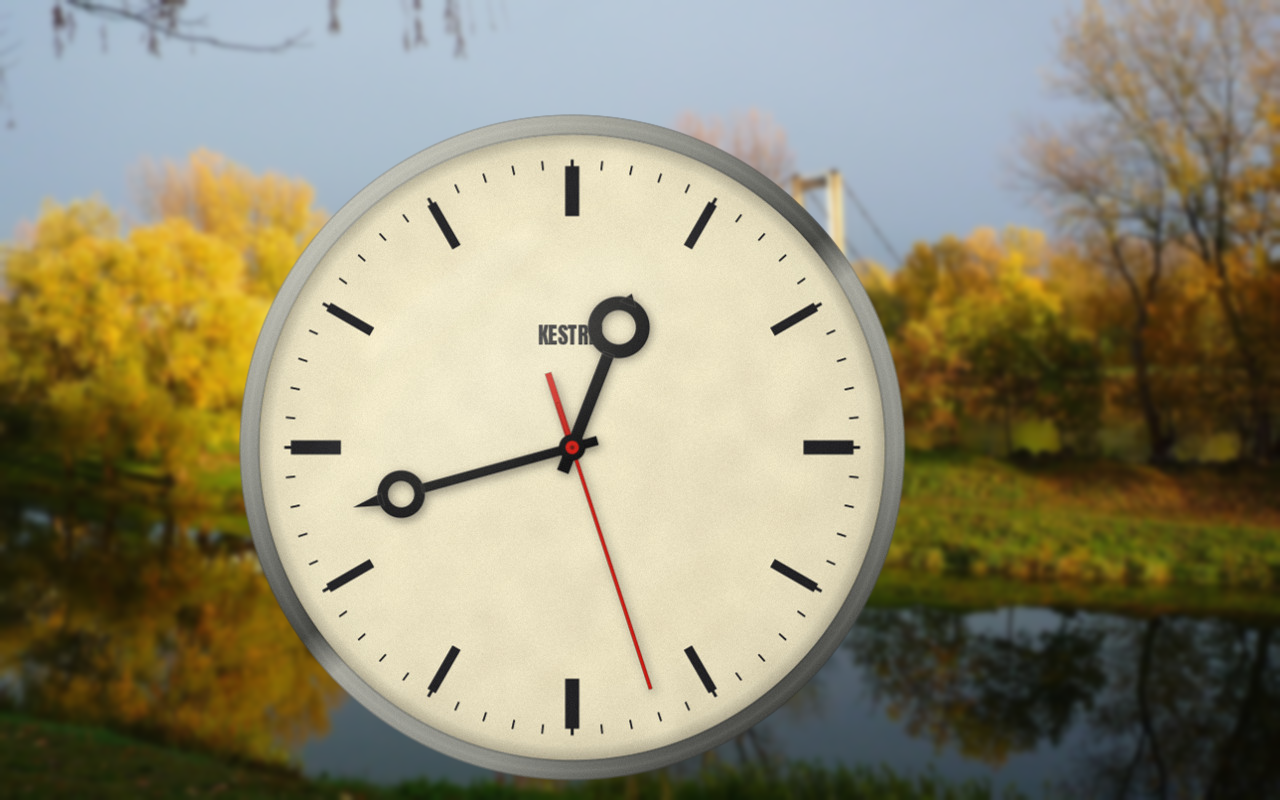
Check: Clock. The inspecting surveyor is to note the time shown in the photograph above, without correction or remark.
12:42:27
